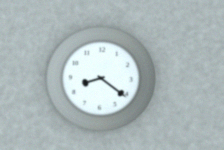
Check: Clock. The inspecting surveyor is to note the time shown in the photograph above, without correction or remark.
8:21
